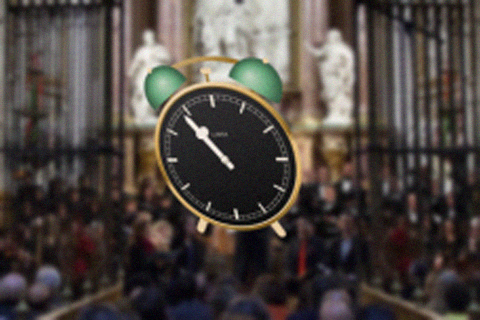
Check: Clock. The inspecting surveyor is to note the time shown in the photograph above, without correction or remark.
10:54
